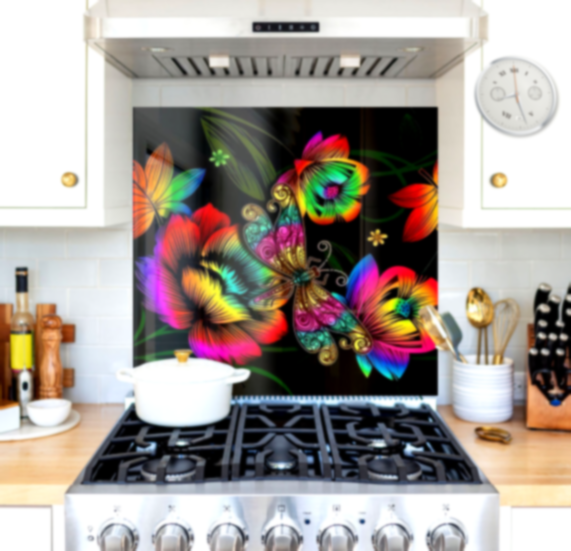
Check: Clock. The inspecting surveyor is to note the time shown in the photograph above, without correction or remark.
8:28
